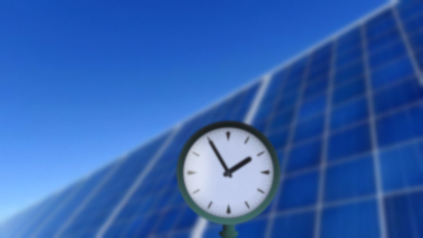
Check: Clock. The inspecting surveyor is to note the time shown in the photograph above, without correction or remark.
1:55
